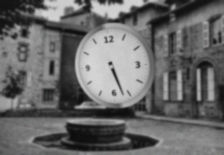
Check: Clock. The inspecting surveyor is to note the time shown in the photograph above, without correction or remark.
5:27
